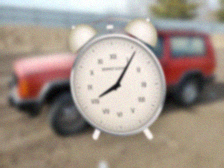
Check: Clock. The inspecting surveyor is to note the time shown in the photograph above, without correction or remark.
8:06
